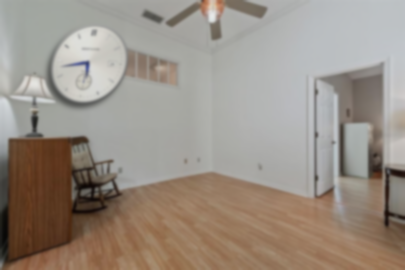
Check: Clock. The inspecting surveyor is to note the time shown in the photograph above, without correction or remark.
5:43
